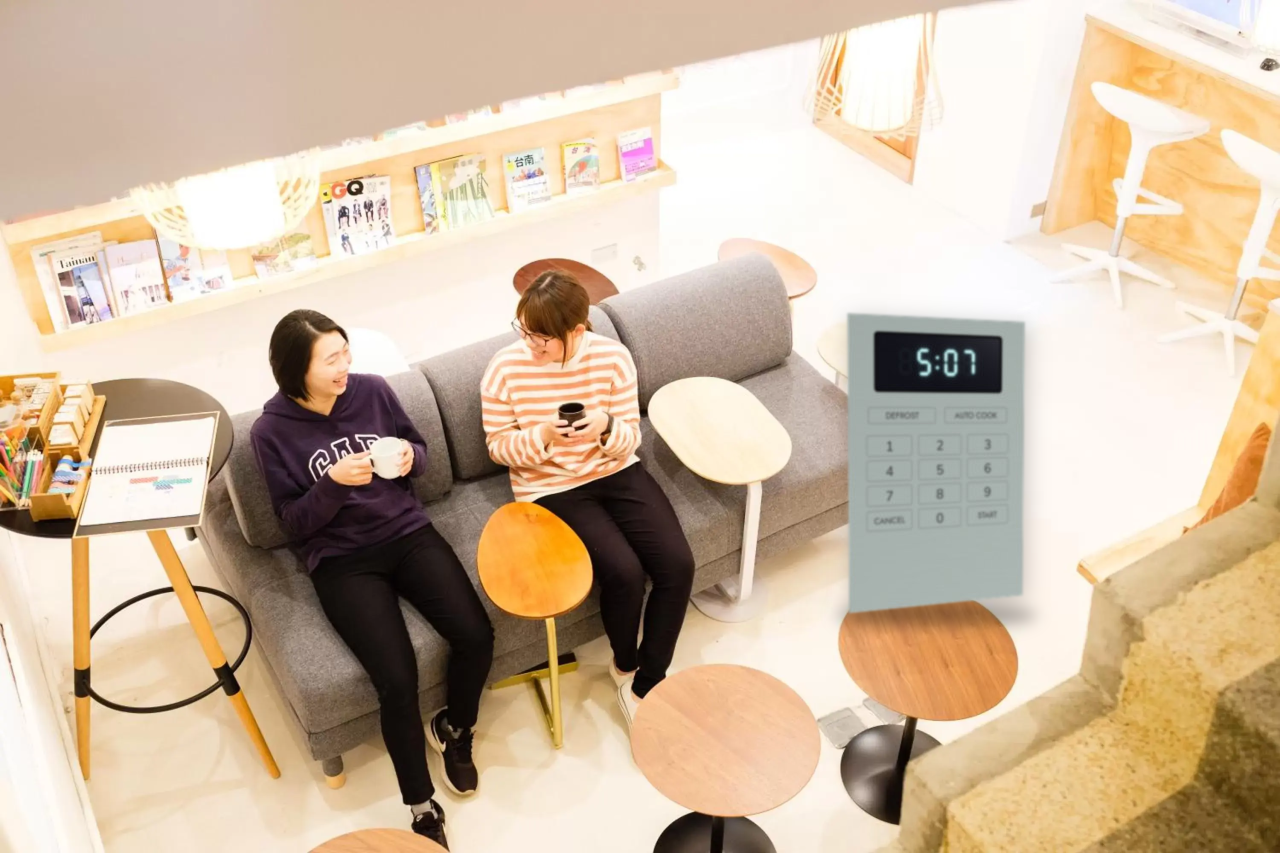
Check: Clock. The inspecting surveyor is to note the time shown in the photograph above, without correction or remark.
5:07
